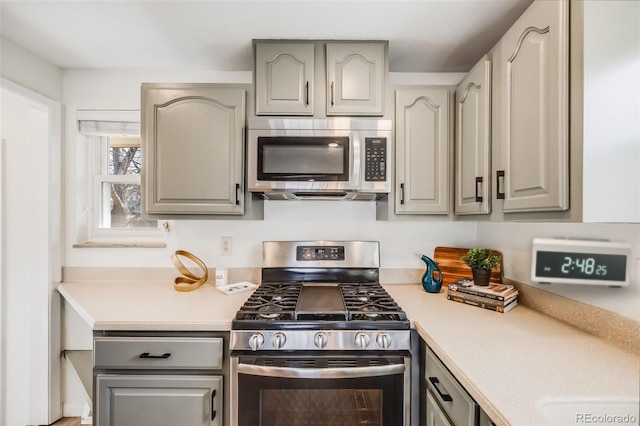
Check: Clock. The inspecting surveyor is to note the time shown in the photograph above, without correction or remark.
2:48
